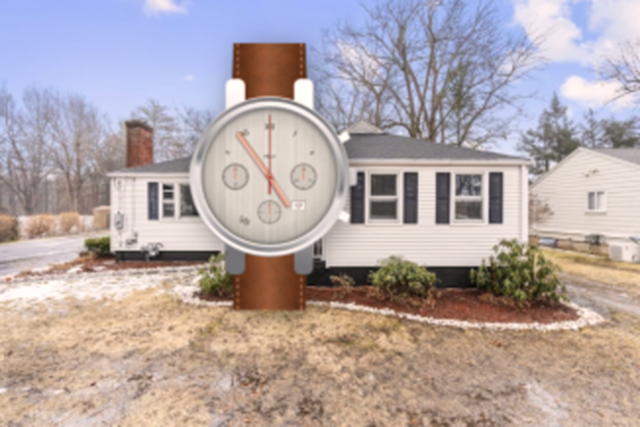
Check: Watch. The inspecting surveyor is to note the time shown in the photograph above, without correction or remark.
4:54
